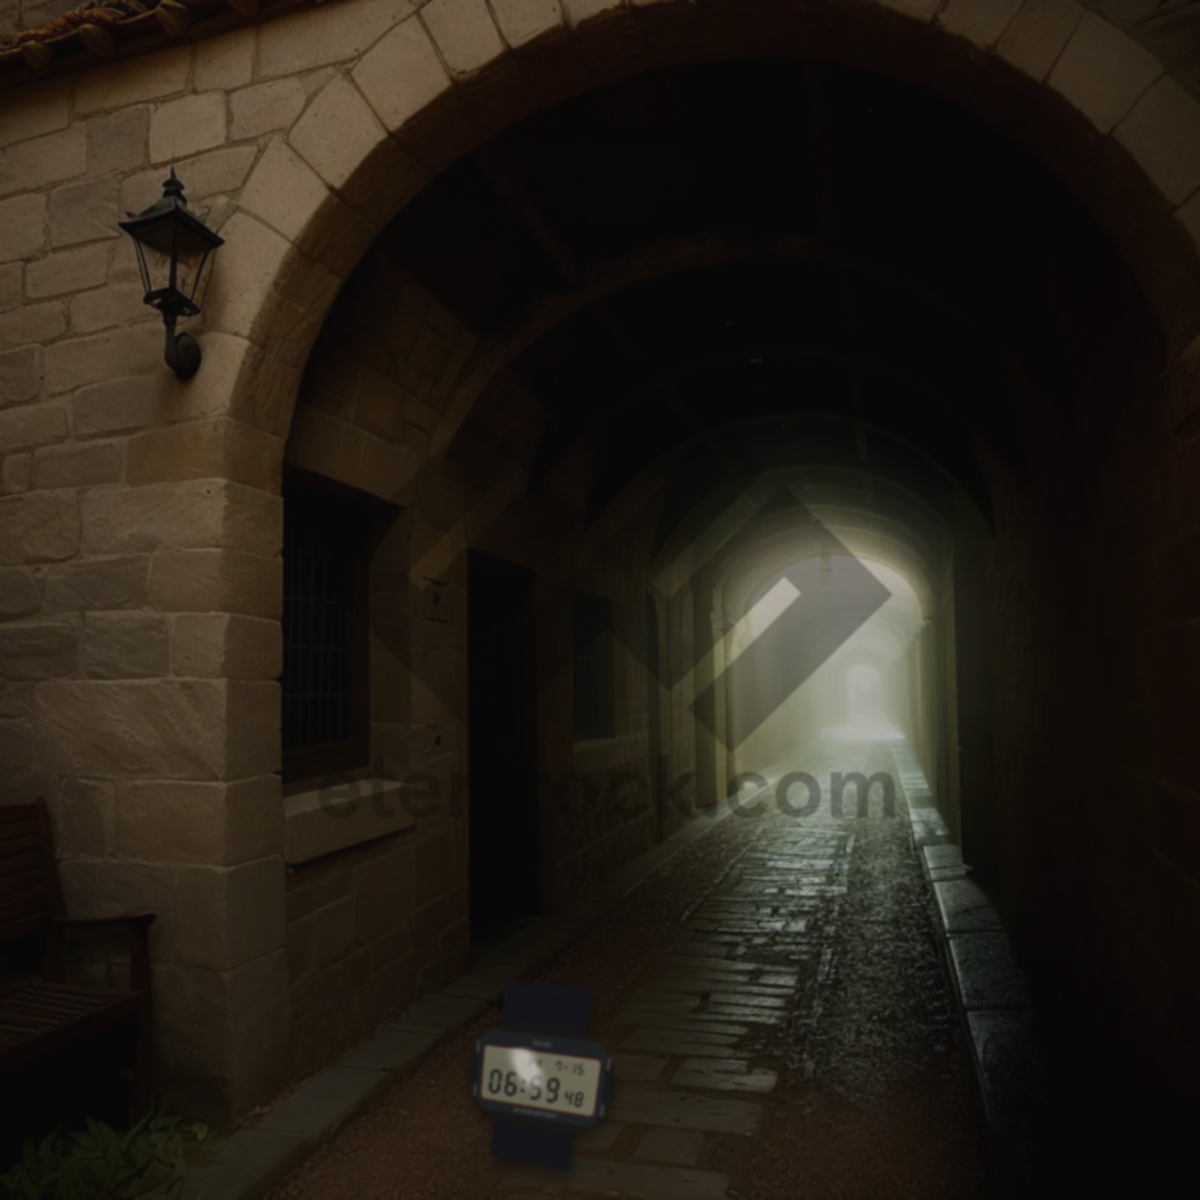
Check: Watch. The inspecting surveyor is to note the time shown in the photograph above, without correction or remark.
6:59:48
